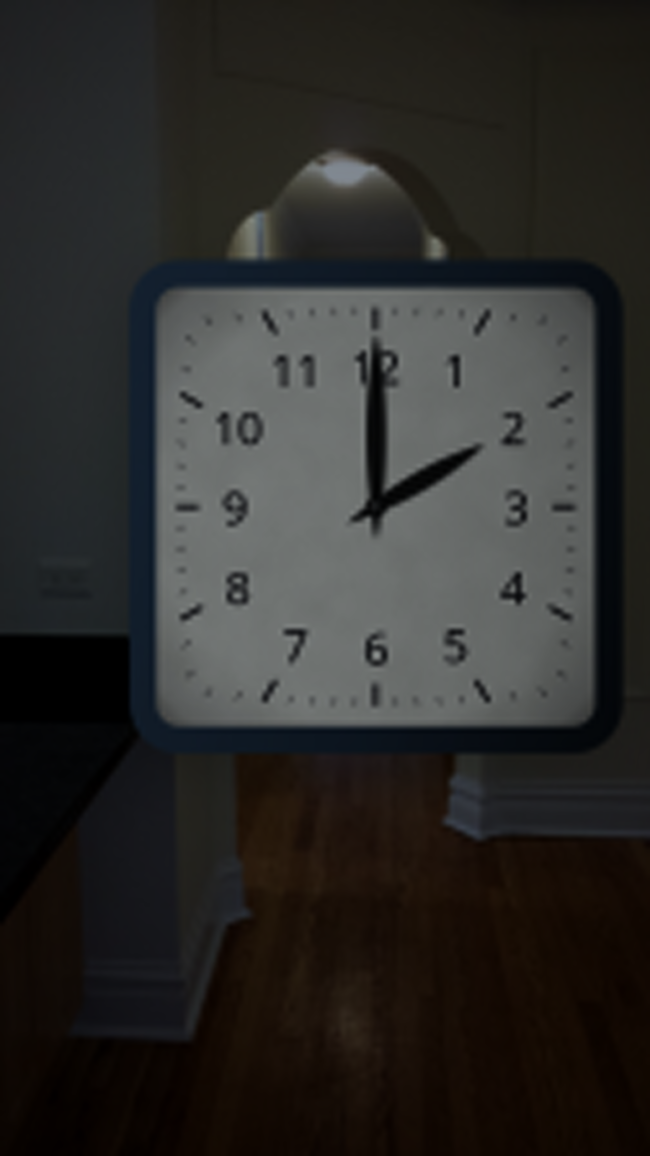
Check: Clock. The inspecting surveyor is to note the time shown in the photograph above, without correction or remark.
2:00
